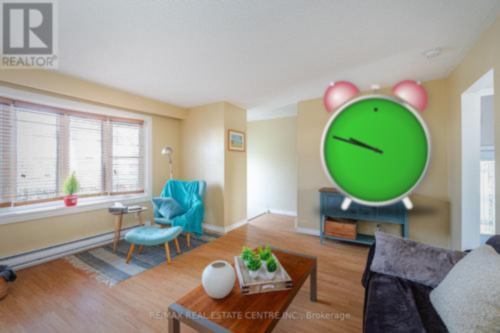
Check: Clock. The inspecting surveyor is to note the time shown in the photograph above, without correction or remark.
9:48
